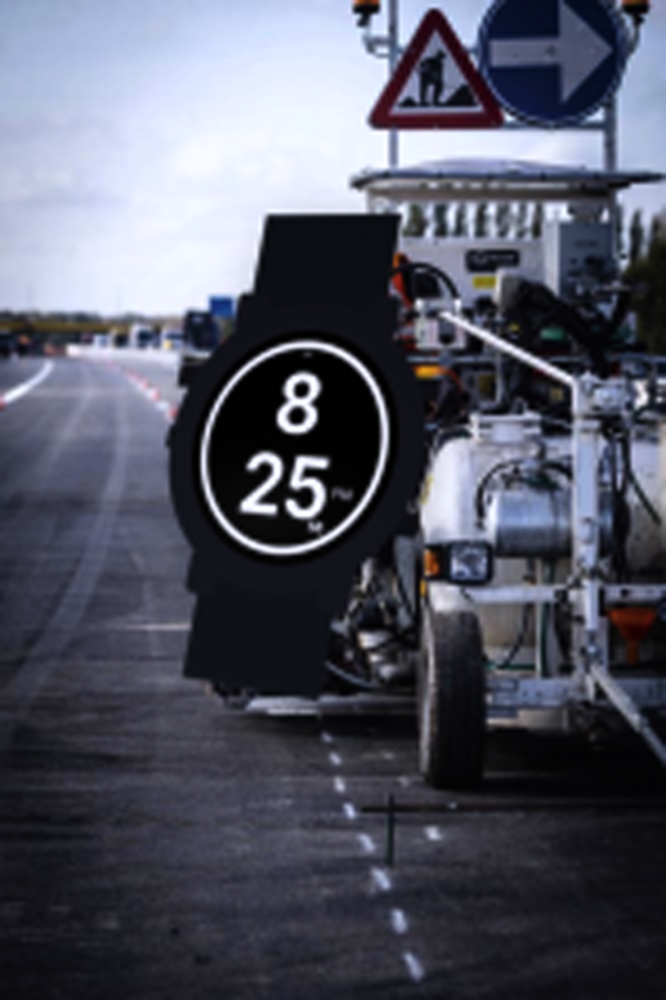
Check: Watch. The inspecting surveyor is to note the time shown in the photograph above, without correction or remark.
8:25
